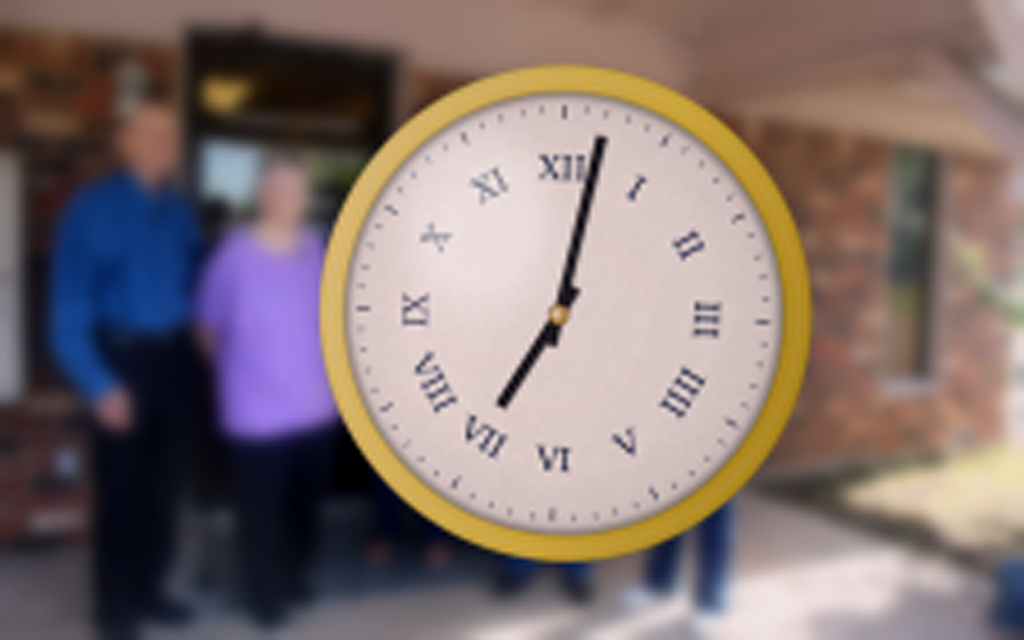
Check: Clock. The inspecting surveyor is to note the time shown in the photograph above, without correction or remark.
7:02
